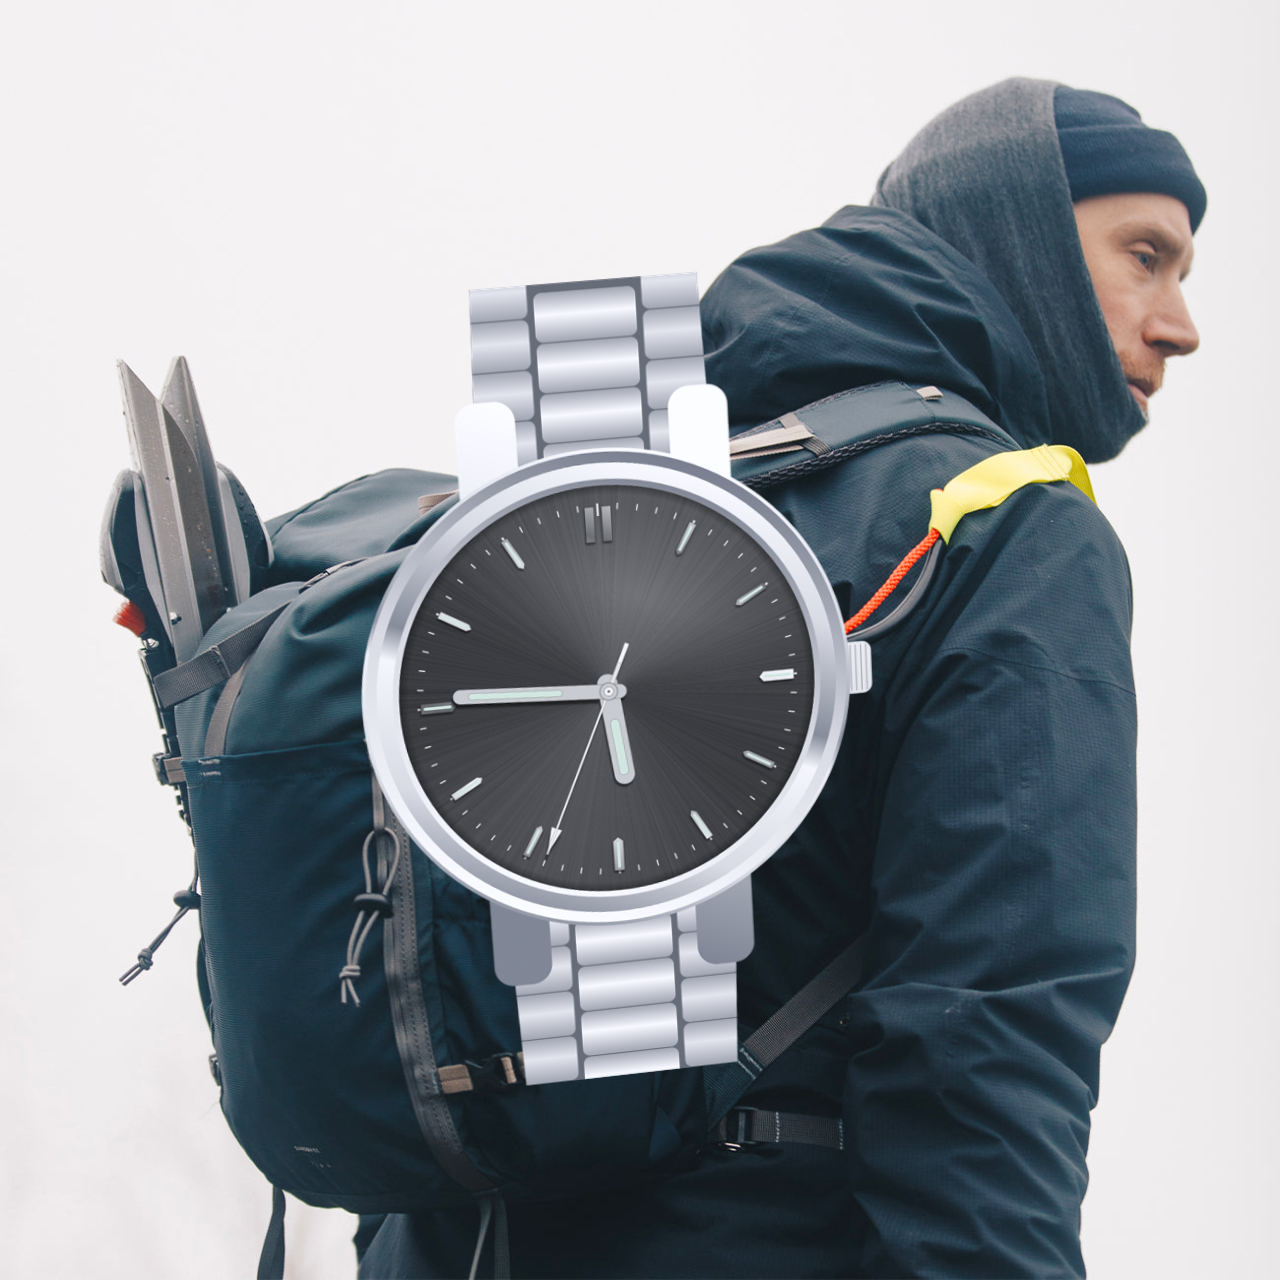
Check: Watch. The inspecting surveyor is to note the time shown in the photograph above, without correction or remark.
5:45:34
